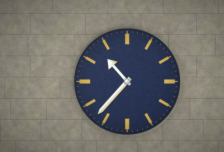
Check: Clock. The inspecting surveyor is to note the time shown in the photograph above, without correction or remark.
10:37
